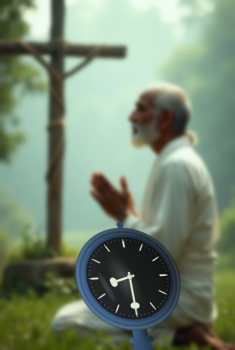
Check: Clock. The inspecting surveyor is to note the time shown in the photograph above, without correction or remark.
8:30
